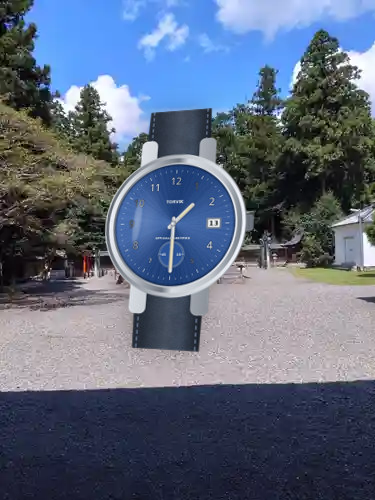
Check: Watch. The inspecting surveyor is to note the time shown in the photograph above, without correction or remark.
1:30
